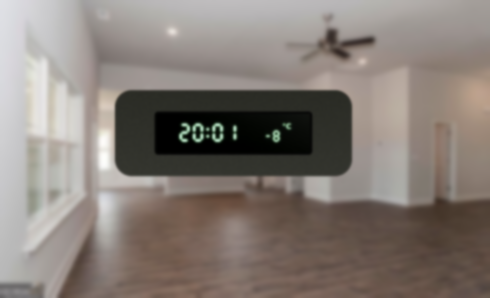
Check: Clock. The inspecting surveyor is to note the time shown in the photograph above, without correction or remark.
20:01
